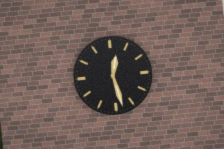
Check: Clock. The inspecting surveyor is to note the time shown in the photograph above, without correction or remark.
12:28
